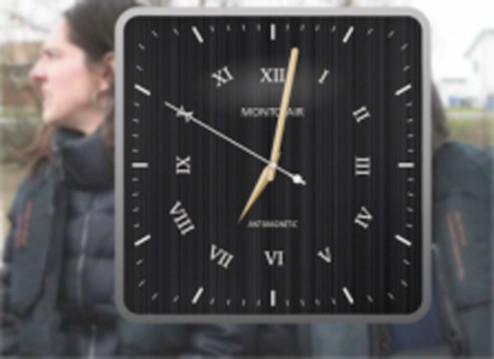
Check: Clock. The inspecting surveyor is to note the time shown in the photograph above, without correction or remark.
7:01:50
